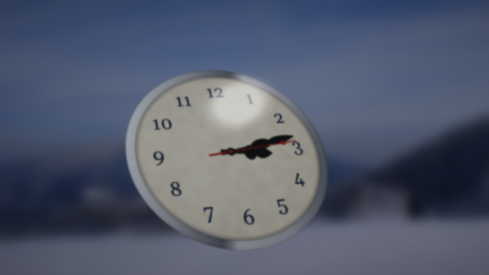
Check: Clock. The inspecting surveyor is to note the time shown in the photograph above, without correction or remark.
3:13:14
